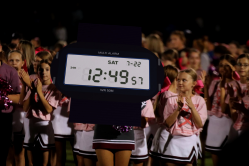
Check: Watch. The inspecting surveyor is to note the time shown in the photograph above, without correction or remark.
12:49:57
